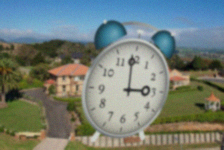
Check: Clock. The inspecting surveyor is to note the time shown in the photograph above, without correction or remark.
2:59
